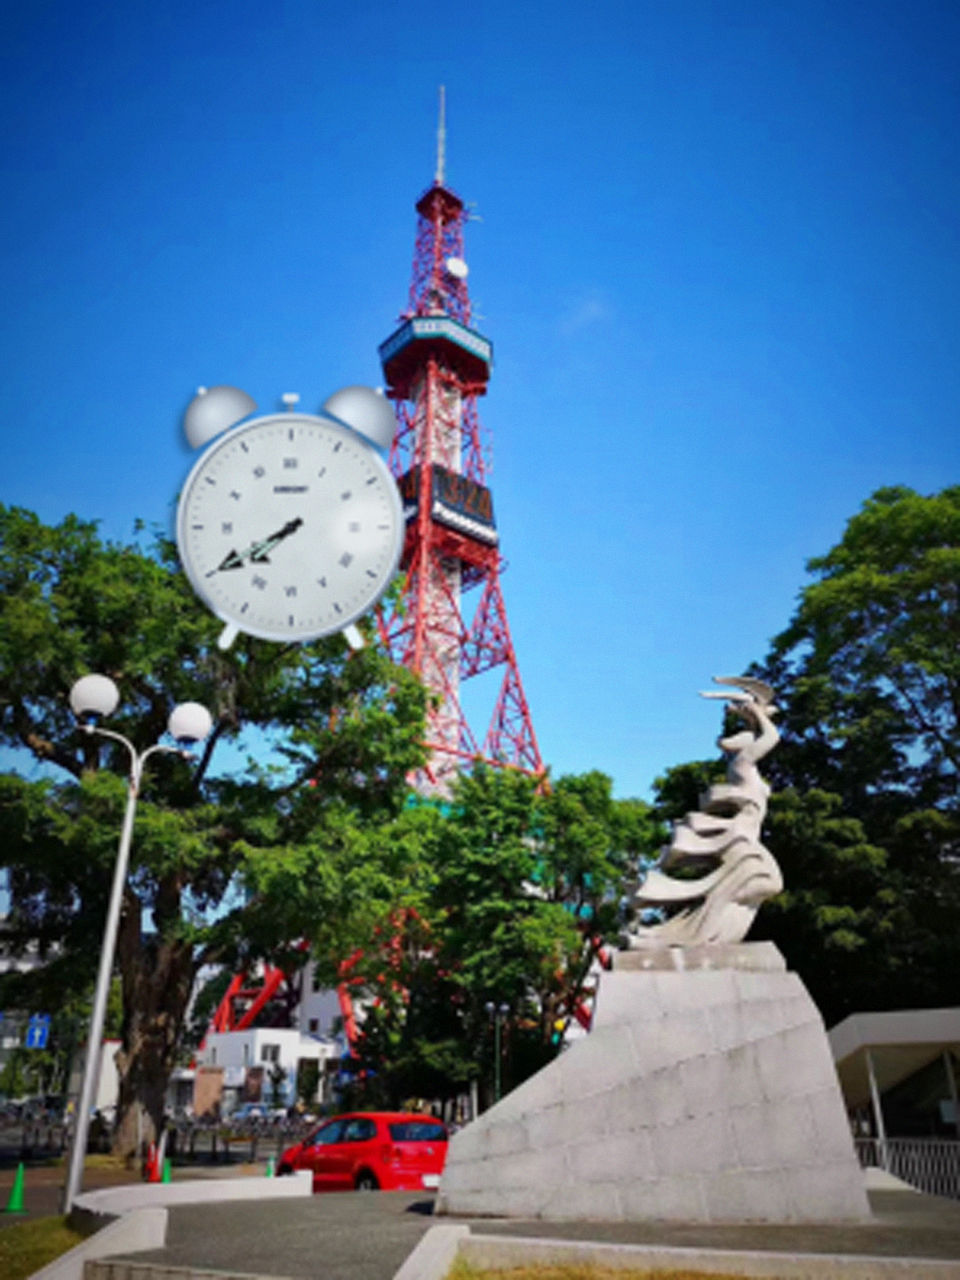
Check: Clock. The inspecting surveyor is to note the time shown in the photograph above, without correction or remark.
7:40
